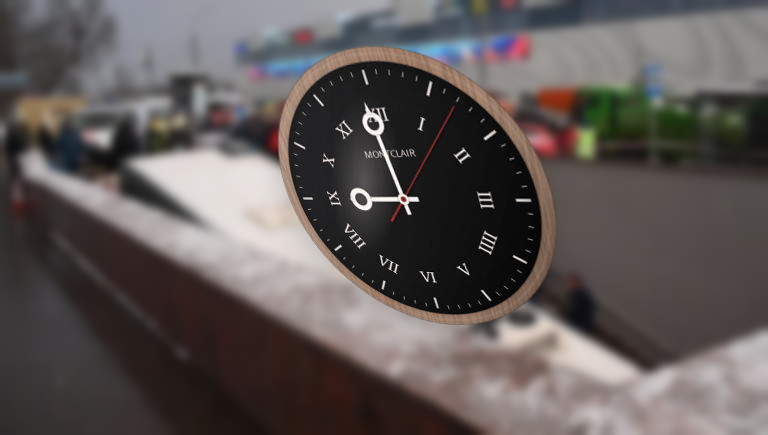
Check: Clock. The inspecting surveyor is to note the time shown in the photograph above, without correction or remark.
8:59:07
